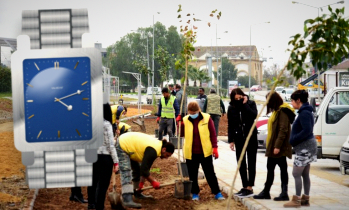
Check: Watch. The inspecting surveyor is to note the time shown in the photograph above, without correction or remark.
4:12
